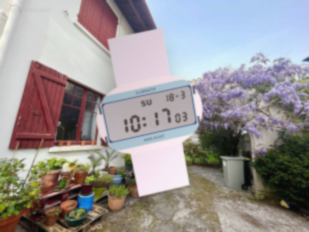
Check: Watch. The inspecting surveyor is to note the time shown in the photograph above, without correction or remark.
10:17
